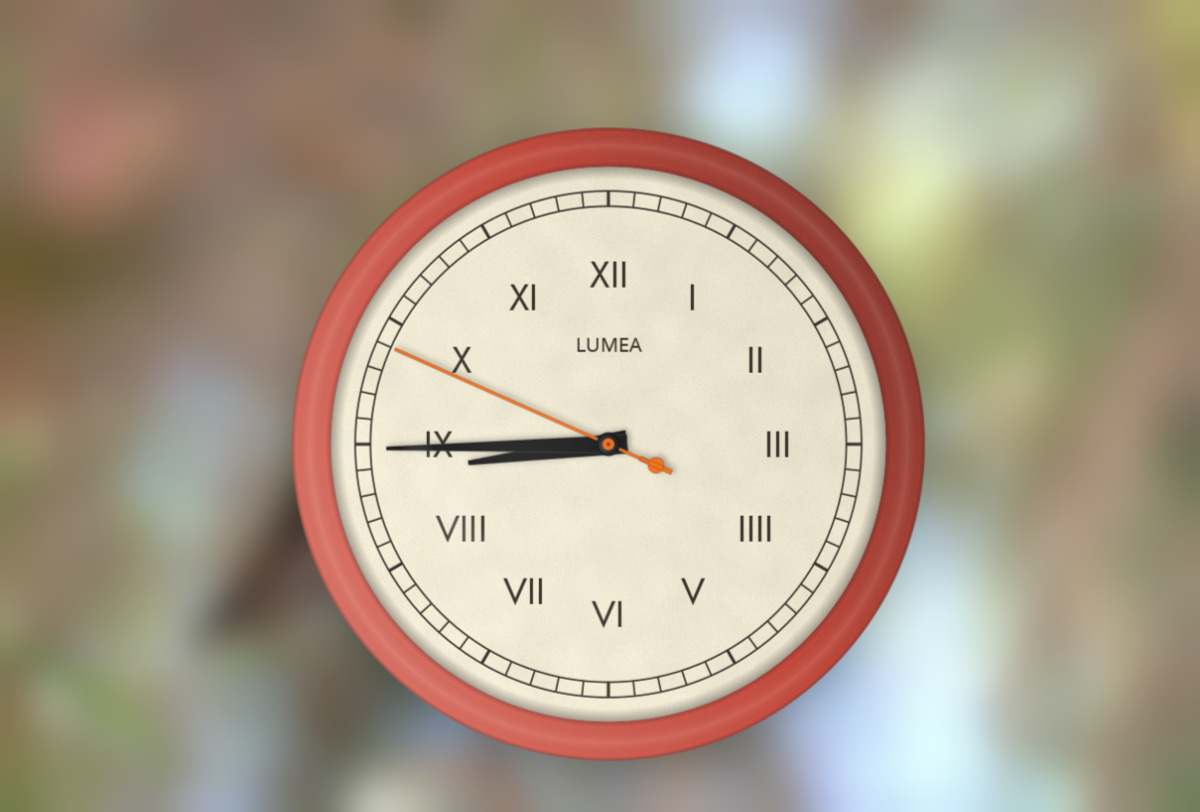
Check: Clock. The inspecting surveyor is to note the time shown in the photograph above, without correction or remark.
8:44:49
